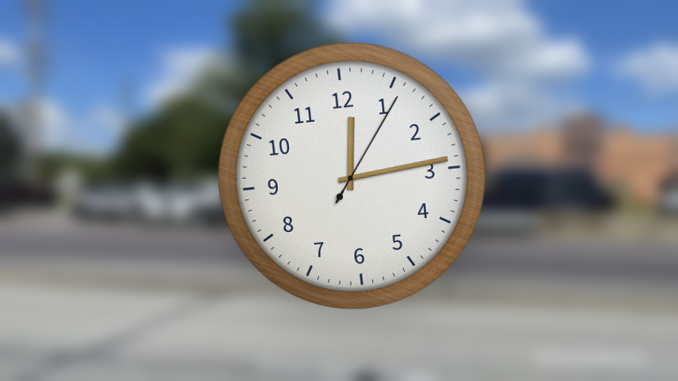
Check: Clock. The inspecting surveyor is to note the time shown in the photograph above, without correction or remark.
12:14:06
